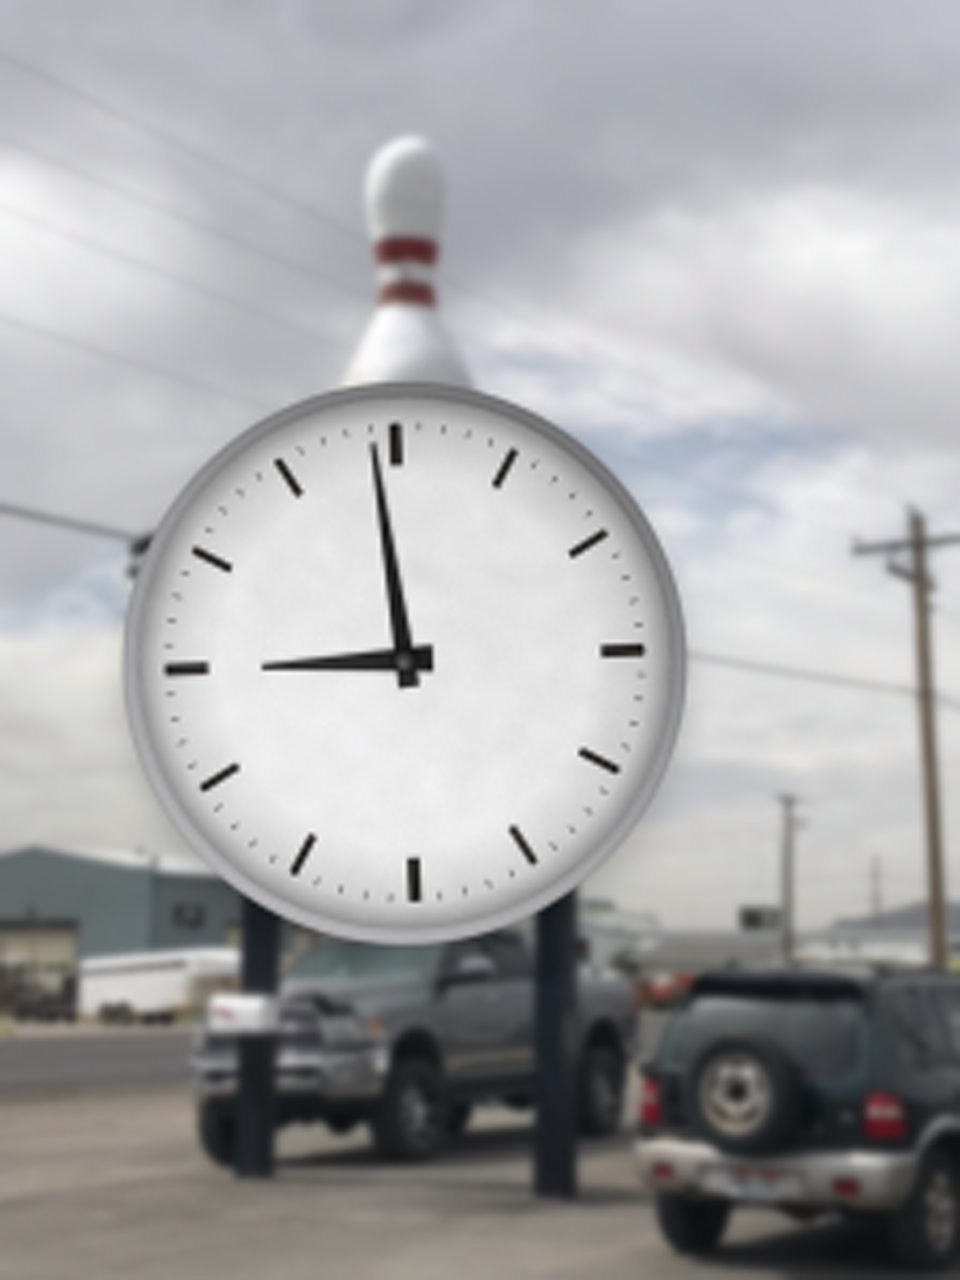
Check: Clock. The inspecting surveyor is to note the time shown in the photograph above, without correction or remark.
8:59
